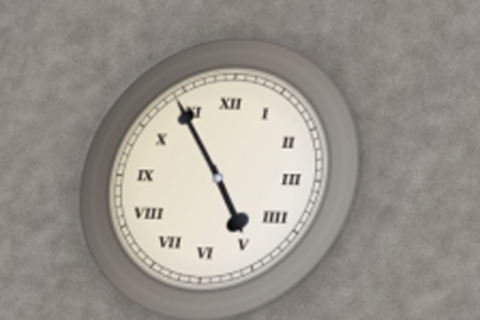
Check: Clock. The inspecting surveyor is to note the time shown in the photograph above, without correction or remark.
4:54
